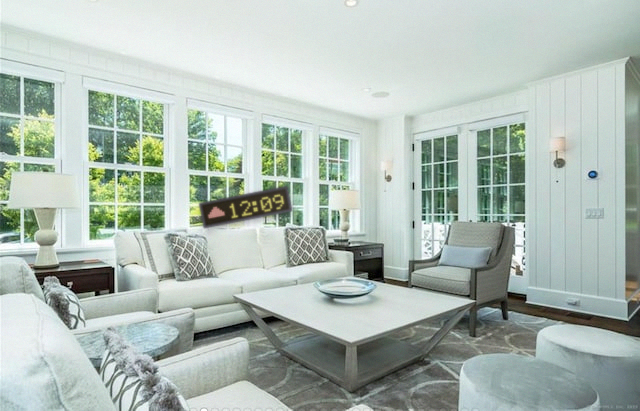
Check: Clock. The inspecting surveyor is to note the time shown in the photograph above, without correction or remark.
12:09
